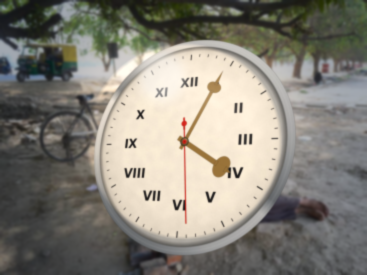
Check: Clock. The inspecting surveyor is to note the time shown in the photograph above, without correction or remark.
4:04:29
